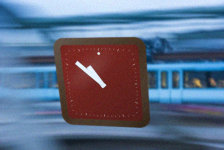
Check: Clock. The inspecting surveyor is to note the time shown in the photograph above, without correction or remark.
10:52
